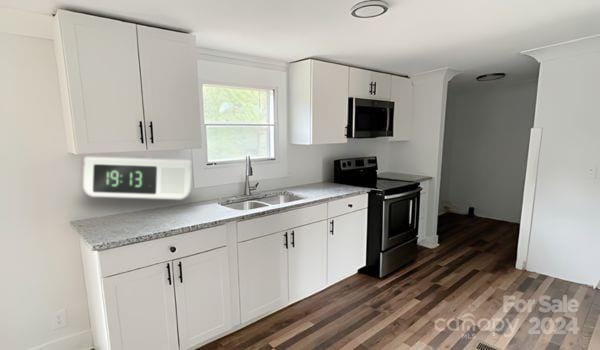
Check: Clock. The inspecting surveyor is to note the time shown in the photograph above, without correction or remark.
19:13
